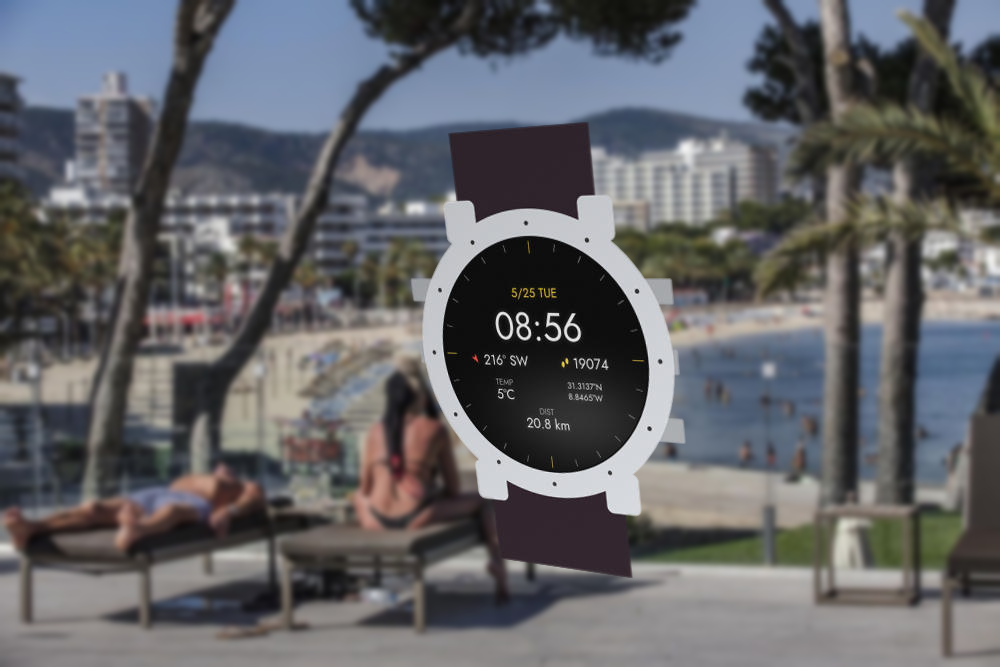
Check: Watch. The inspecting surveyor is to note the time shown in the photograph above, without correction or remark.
8:56
